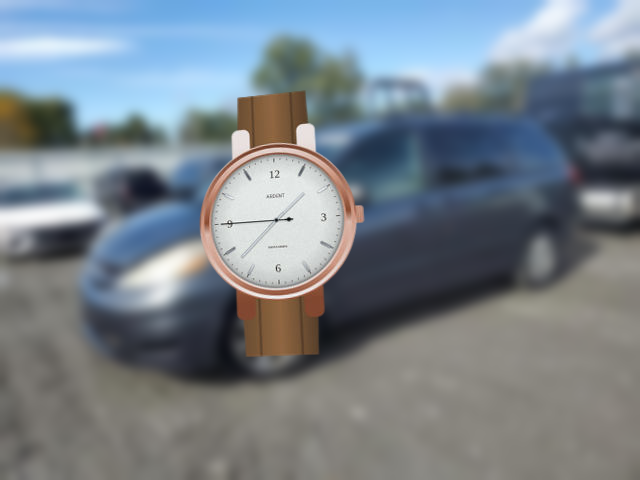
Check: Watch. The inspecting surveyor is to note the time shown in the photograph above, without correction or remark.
1:37:45
